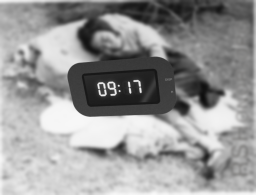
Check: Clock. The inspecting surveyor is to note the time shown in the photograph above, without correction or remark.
9:17
